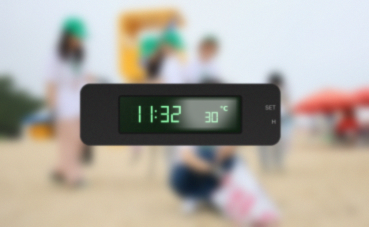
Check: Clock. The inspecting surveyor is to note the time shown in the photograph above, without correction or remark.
11:32
